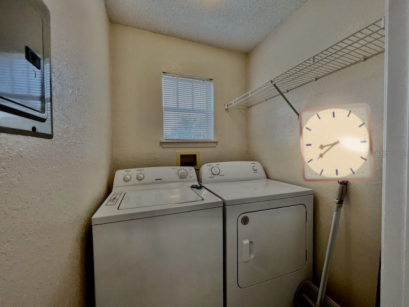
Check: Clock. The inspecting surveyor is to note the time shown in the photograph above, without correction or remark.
8:39
